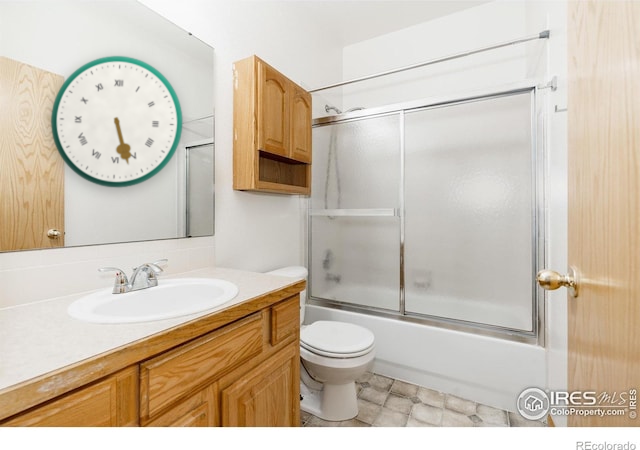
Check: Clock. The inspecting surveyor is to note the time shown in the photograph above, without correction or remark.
5:27
